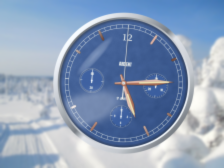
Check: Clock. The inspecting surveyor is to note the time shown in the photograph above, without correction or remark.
5:14
